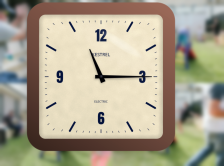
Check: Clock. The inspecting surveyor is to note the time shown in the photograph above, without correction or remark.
11:15
